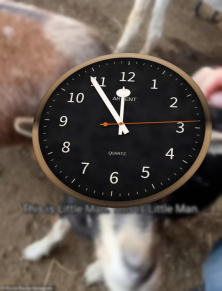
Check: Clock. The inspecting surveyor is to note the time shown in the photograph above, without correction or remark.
11:54:14
